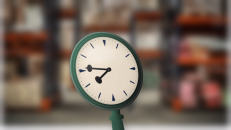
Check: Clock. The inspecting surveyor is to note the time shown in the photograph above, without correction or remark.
7:46
